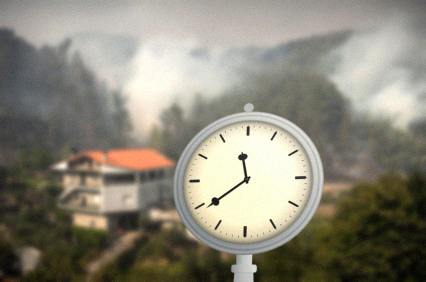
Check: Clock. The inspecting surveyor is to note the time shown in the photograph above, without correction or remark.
11:39
